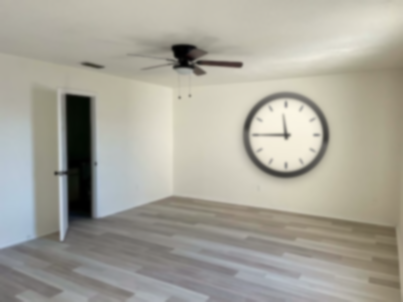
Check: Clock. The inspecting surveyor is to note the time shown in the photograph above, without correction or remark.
11:45
